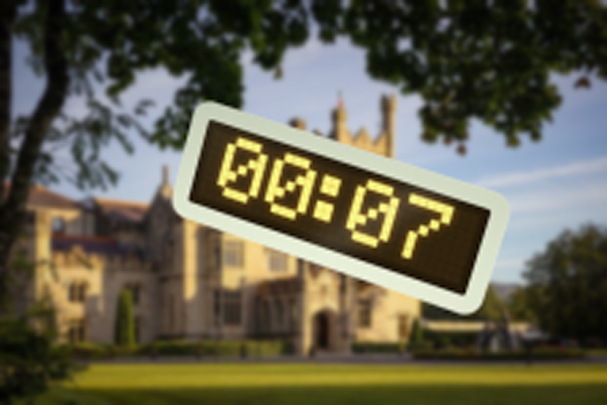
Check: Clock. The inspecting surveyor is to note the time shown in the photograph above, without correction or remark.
0:07
